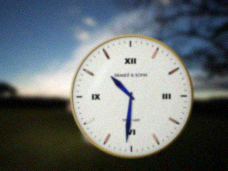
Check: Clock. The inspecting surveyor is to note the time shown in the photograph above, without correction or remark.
10:31
